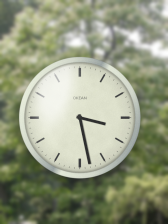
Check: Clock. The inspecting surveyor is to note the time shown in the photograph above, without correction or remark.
3:28
